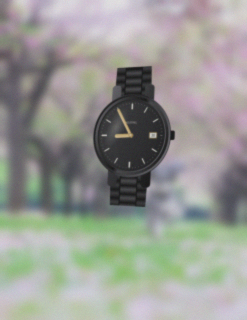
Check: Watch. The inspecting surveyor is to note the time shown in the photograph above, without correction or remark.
8:55
